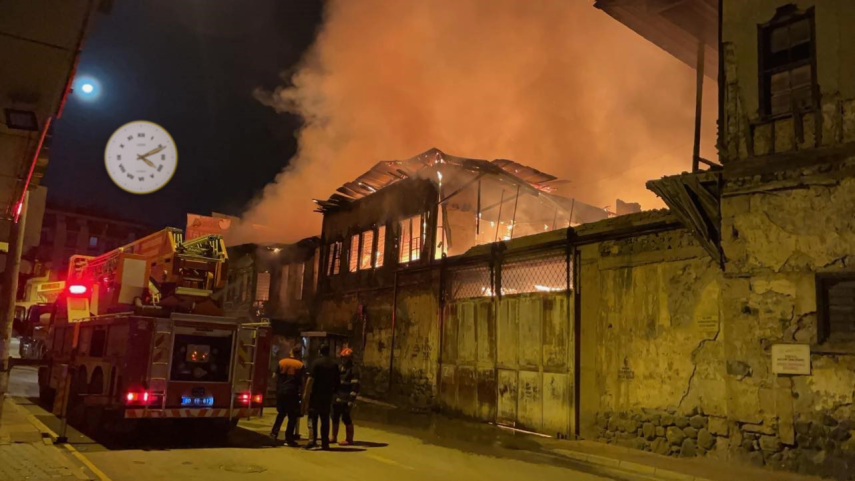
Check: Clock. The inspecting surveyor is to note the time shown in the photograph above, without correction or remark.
4:11
